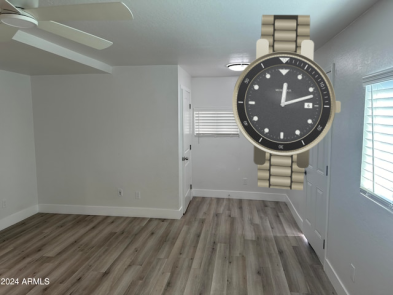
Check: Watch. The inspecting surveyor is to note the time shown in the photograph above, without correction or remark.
12:12
